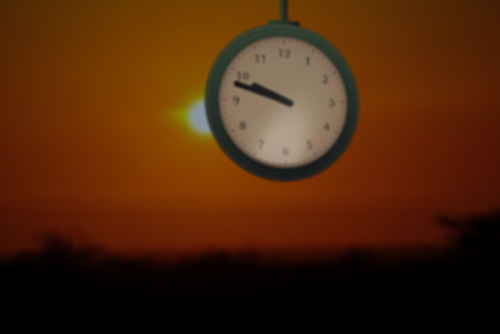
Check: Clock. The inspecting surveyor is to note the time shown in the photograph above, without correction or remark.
9:48
